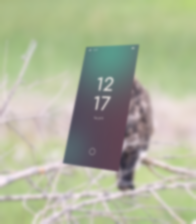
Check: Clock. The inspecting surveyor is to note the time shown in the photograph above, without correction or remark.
12:17
